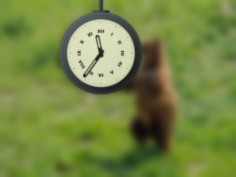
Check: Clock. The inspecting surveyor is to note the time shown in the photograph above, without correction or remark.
11:36
